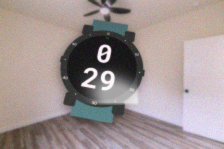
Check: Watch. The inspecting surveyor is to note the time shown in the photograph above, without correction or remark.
0:29
